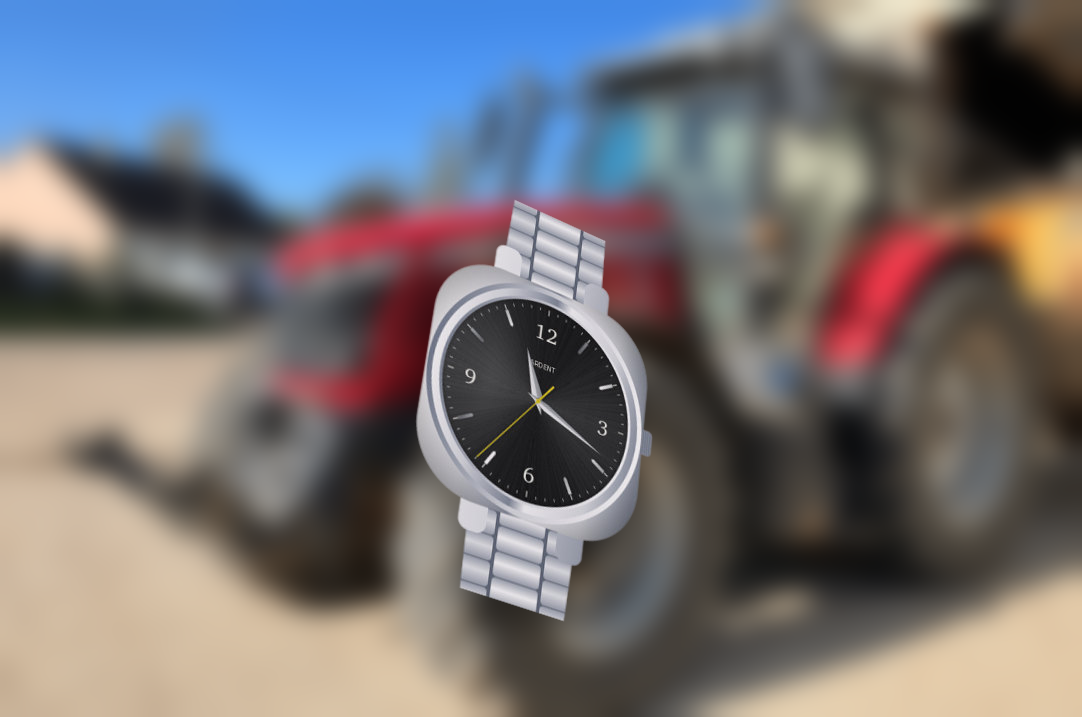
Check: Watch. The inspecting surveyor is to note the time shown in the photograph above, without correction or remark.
11:18:36
